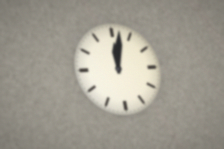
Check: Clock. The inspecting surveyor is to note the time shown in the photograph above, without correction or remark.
12:02
